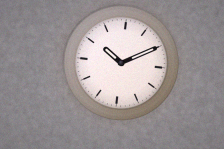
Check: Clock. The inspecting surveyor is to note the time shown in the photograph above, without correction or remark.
10:10
